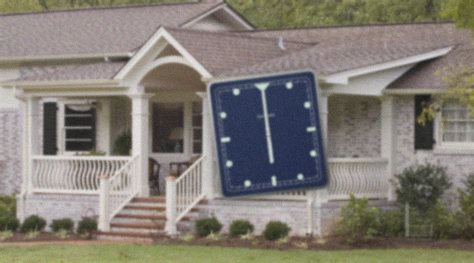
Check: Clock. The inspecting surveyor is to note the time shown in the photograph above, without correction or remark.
6:00
